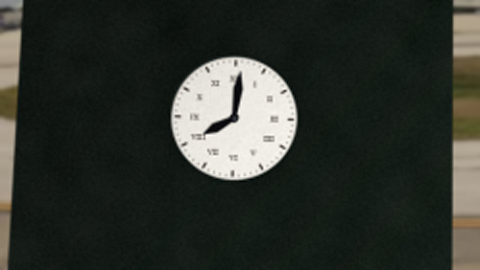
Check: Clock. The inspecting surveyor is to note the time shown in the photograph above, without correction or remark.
8:01
